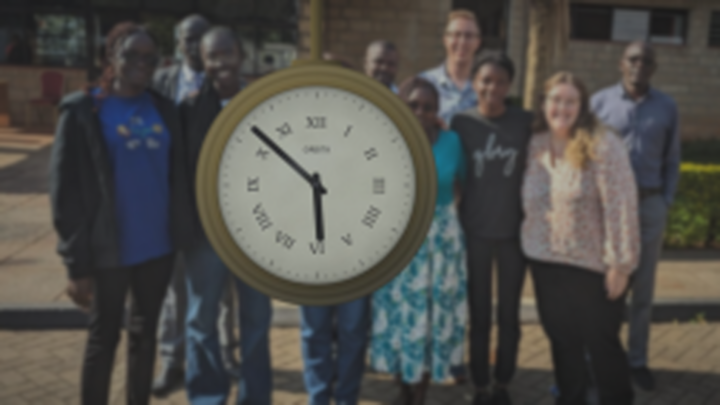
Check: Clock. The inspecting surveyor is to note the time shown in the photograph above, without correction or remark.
5:52
